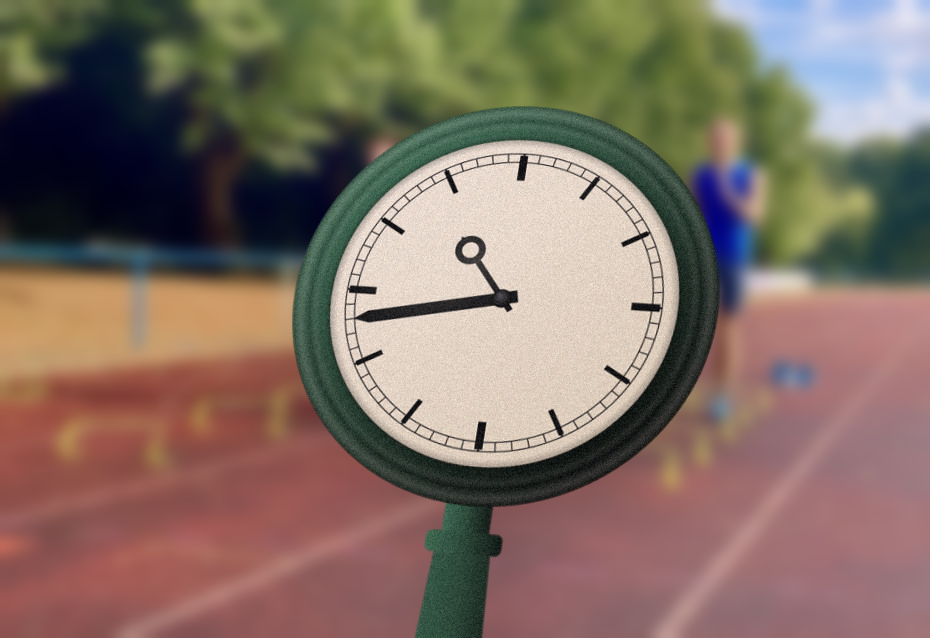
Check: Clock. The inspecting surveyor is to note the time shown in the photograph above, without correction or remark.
10:43
